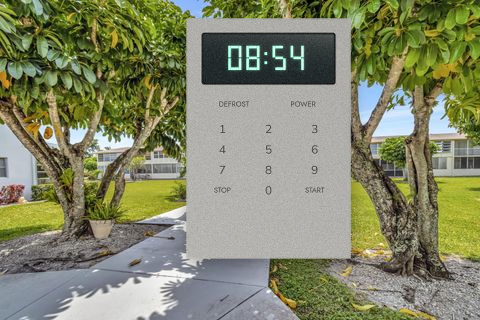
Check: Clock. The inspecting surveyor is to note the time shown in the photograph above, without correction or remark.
8:54
